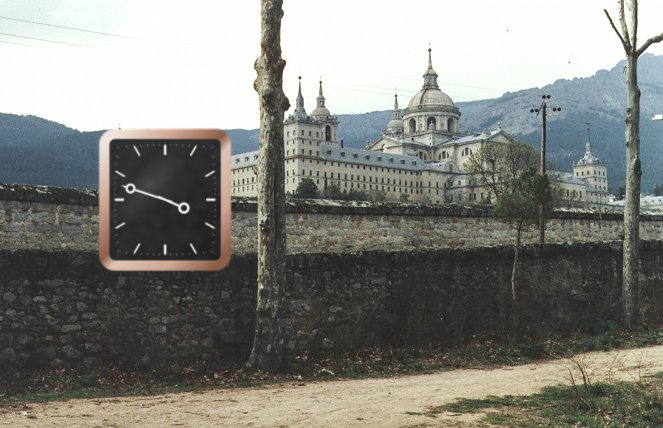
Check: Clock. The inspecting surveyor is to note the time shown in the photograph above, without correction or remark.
3:48
